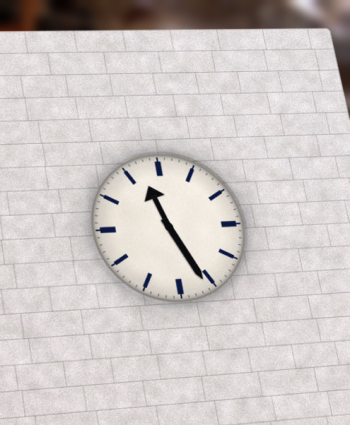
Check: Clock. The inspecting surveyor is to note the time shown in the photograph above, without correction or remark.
11:26
